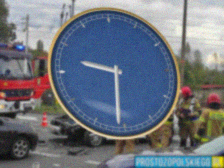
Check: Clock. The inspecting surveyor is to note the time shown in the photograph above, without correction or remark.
9:31
